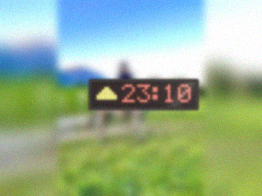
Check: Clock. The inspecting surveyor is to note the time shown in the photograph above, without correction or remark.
23:10
